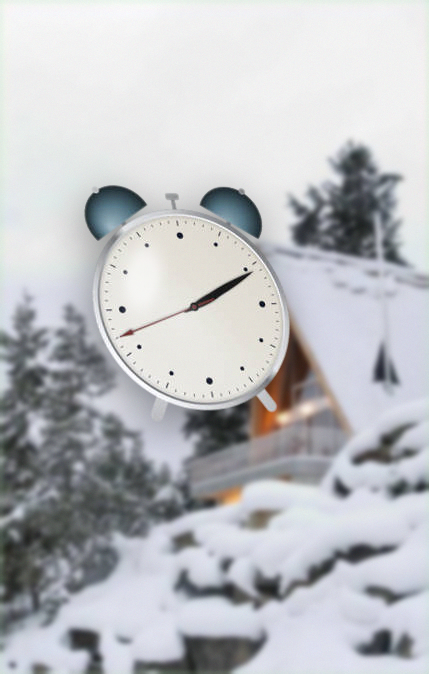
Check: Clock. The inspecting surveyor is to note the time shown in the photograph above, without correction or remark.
2:10:42
